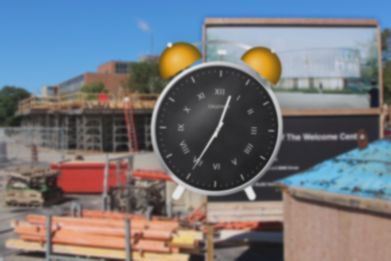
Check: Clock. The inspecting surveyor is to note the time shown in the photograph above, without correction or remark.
12:35
